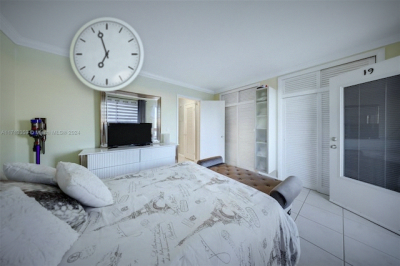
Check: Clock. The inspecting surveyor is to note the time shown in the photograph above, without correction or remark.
6:57
